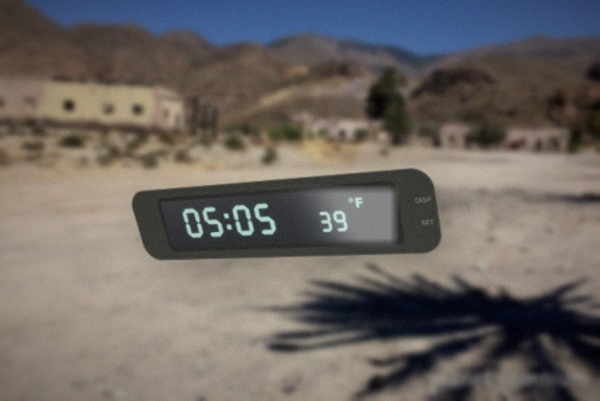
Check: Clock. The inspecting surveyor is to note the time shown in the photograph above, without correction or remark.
5:05
